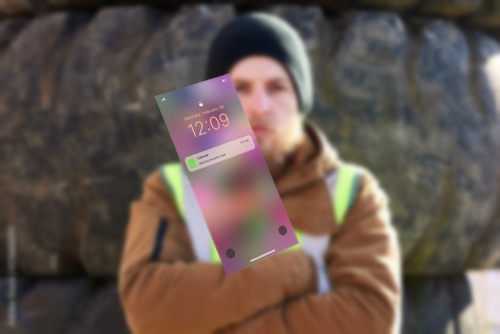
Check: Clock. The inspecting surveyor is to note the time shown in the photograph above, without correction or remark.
12:09
